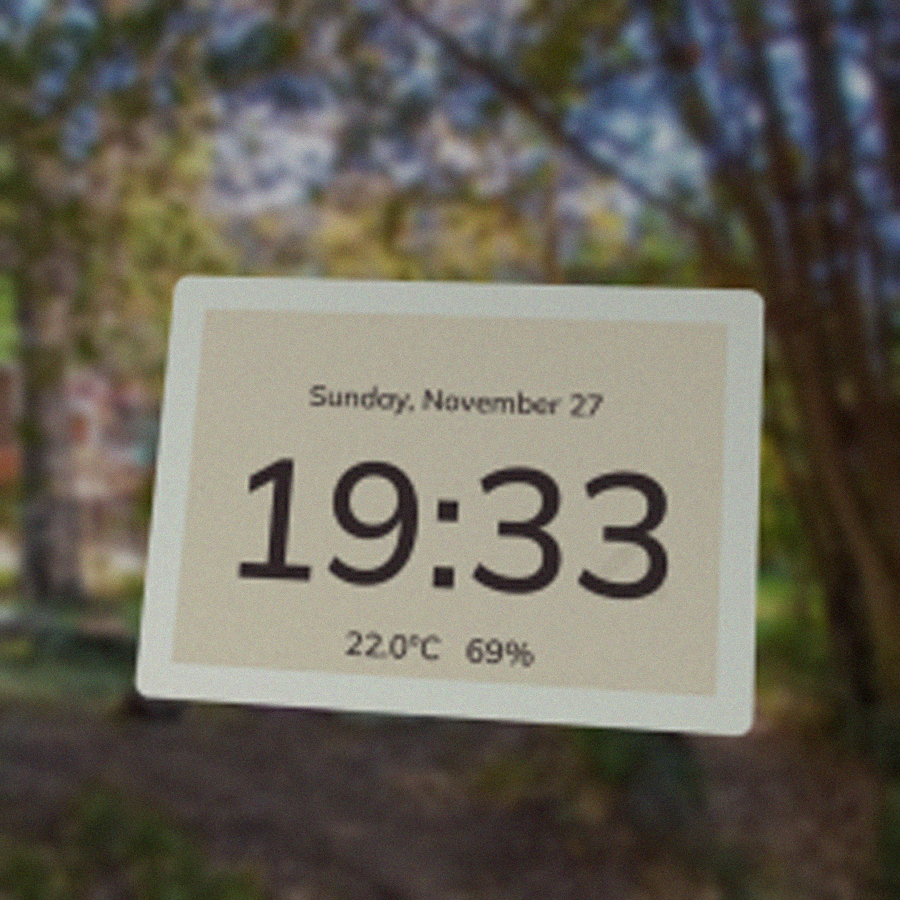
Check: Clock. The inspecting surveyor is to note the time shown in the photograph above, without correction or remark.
19:33
